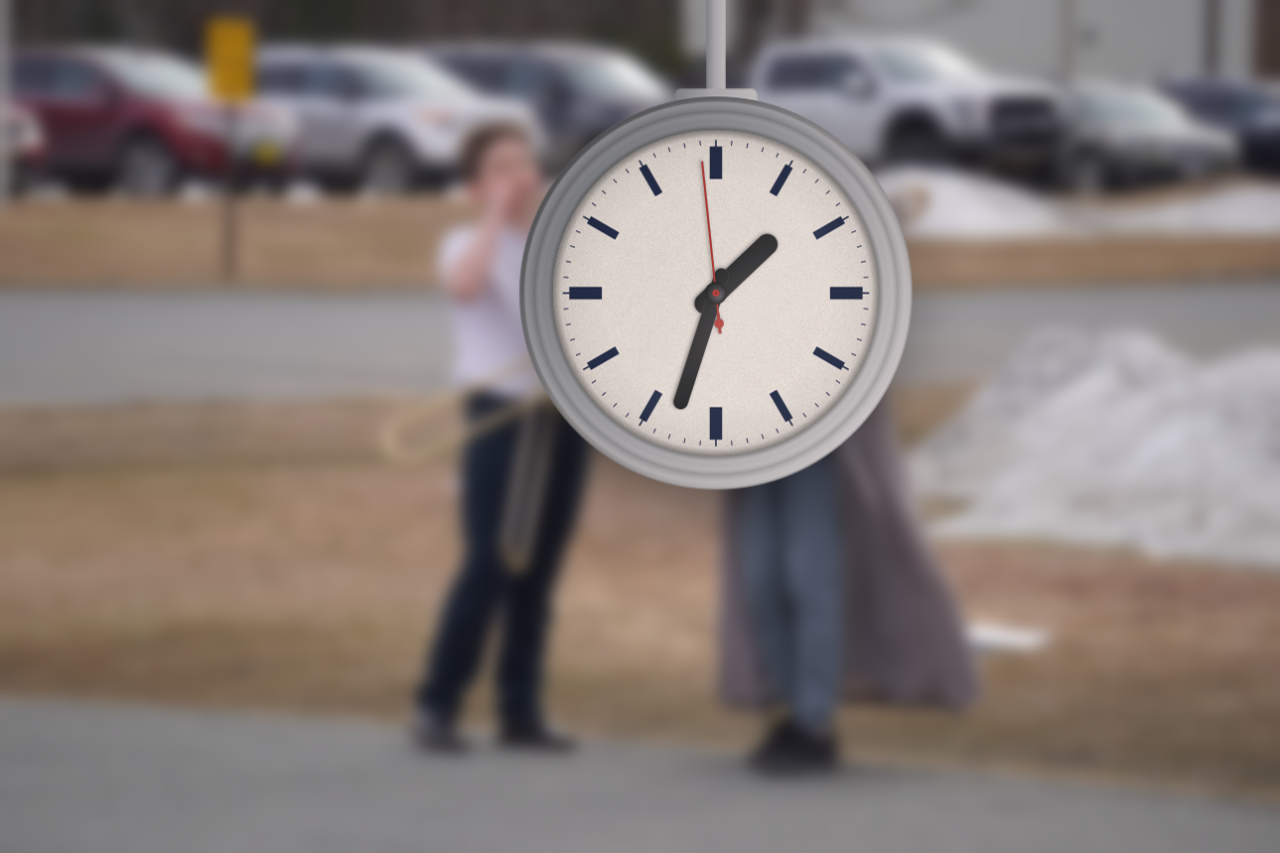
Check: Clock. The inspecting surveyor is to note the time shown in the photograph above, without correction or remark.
1:32:59
